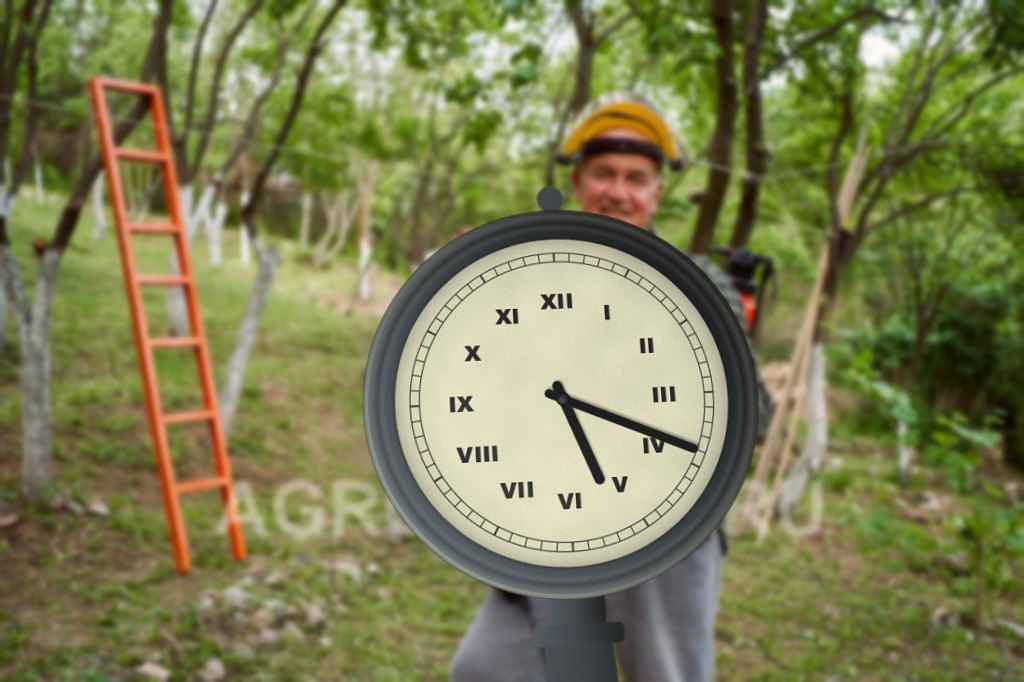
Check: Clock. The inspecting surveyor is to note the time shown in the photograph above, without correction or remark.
5:19
